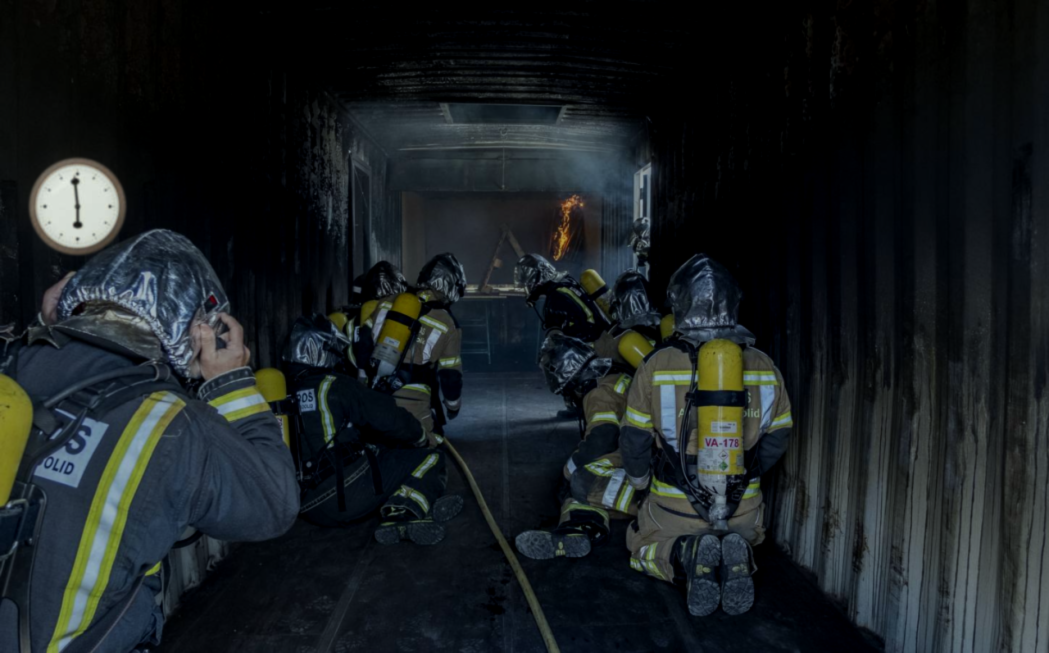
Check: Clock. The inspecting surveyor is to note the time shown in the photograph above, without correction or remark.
5:59
